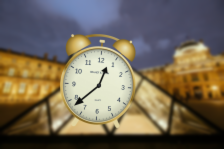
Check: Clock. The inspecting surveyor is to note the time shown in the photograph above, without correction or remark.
12:38
